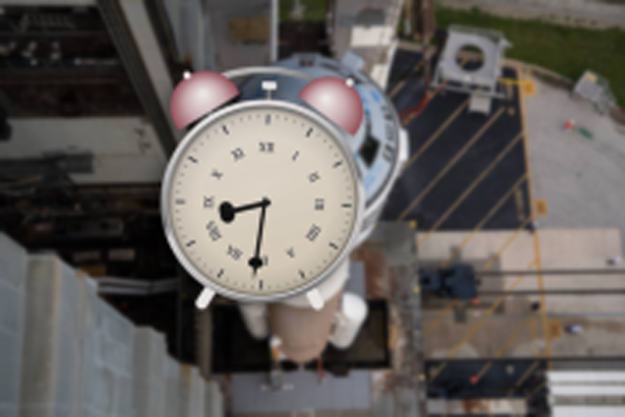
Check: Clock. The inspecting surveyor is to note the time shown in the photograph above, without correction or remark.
8:31
